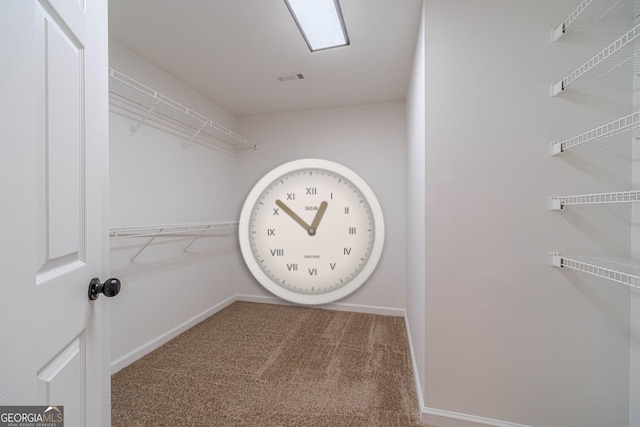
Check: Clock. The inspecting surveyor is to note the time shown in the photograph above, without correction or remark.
12:52
